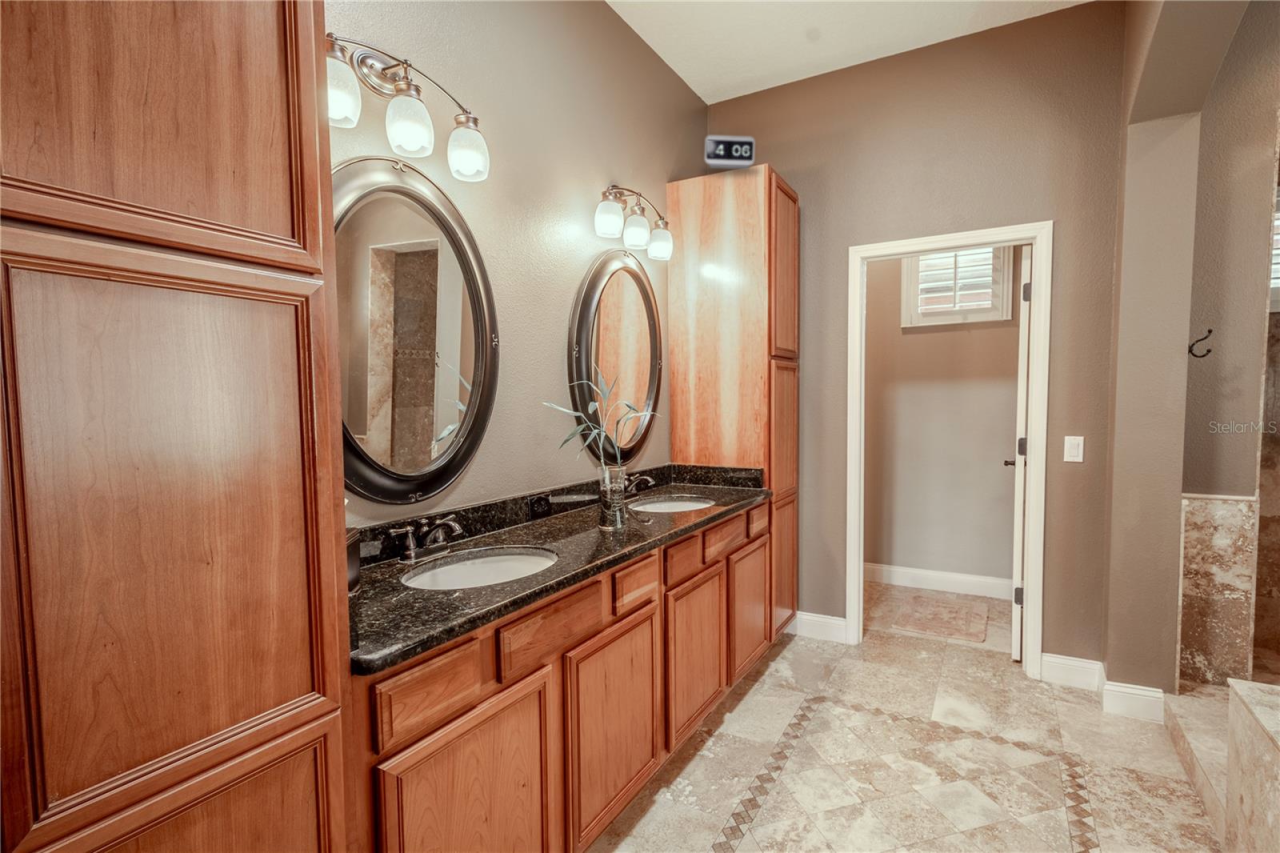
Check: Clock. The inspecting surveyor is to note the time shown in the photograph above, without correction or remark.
4:06
